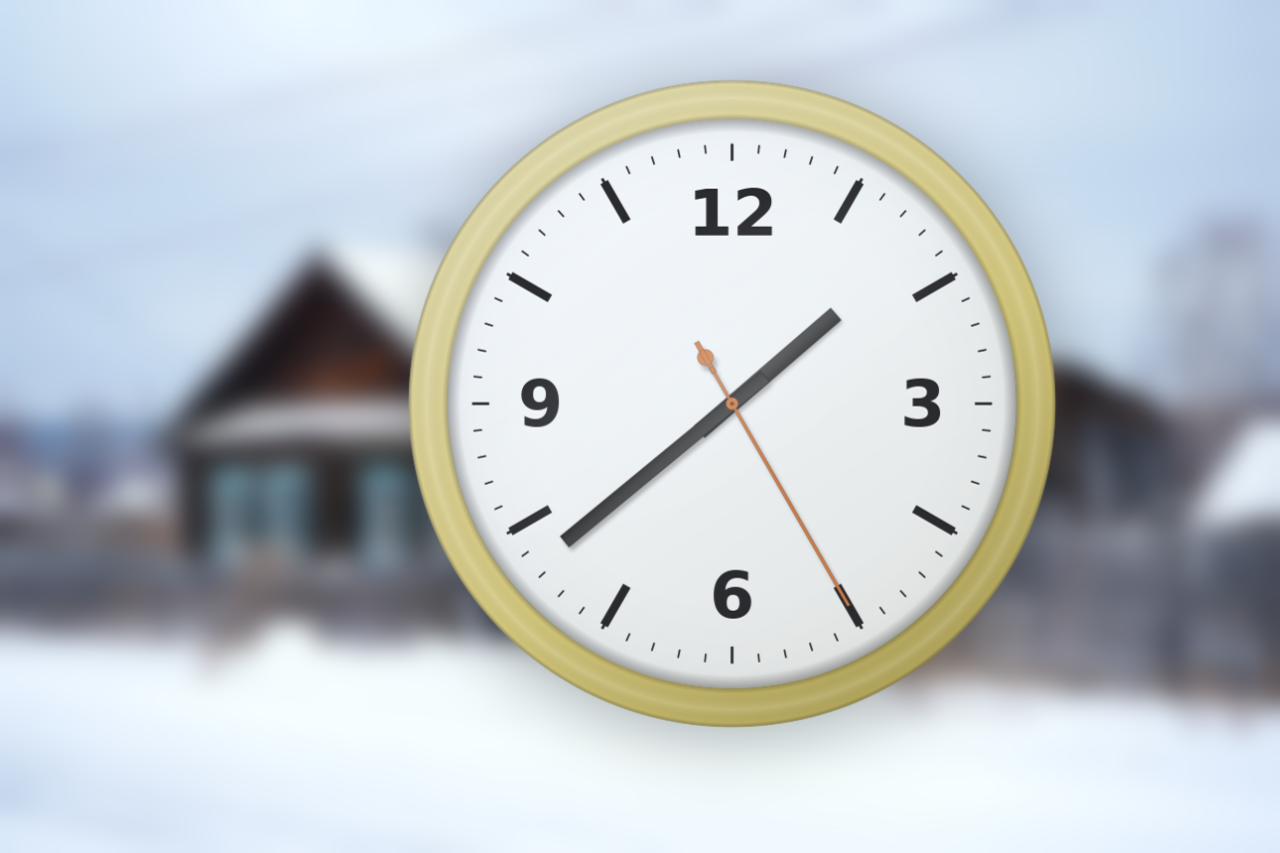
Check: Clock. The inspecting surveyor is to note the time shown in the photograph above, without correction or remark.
1:38:25
